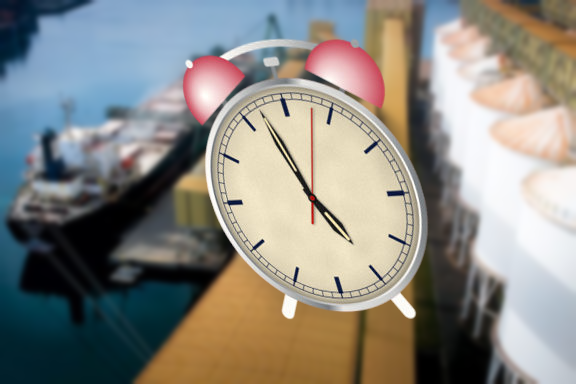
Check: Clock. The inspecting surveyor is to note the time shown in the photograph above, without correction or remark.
4:57:03
